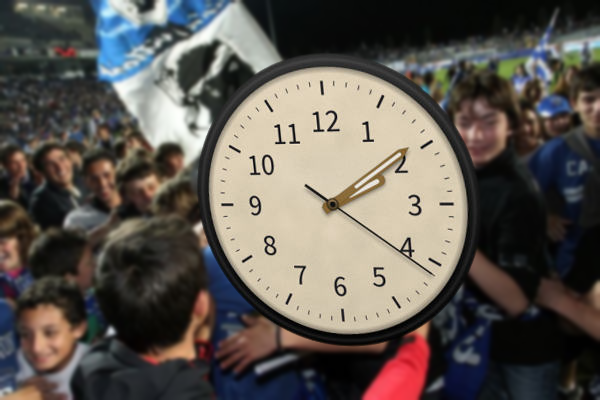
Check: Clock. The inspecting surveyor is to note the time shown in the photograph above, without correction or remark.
2:09:21
